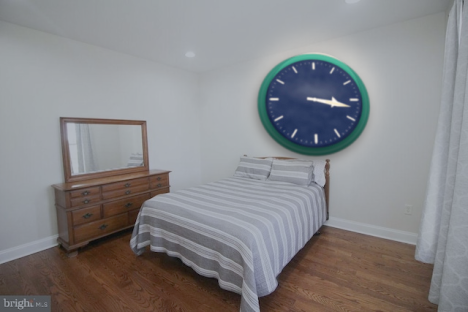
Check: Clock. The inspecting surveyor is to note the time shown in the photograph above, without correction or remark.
3:17
